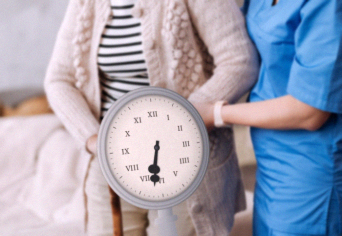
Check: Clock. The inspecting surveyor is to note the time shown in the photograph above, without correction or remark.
6:32
